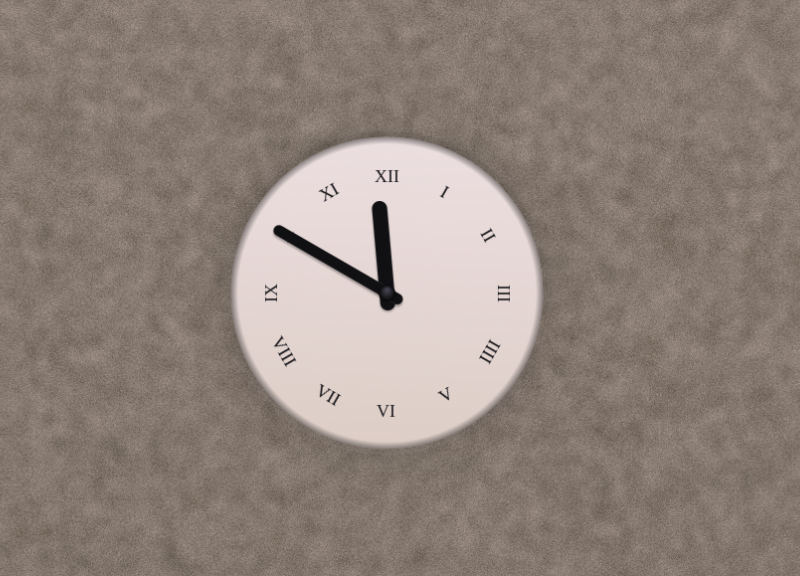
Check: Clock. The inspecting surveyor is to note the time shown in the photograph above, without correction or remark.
11:50
